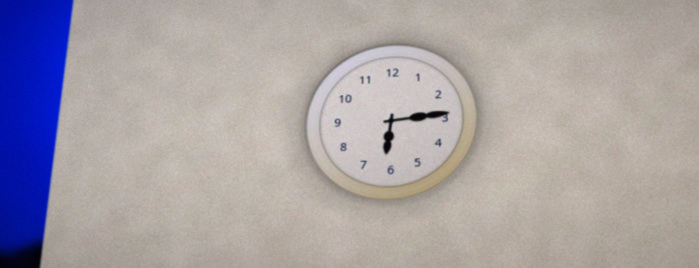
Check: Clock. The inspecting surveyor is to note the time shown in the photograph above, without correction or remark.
6:14
